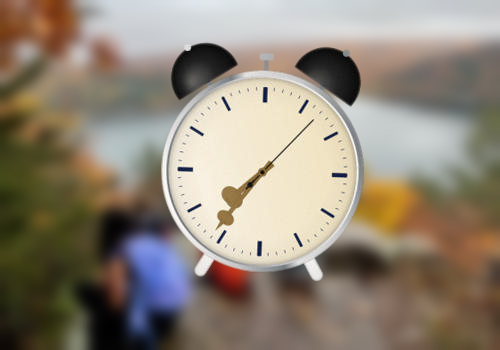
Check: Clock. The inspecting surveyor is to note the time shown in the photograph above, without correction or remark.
7:36:07
